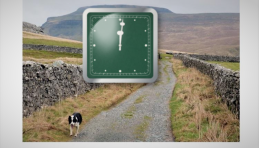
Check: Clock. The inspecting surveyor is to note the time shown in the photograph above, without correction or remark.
12:01
